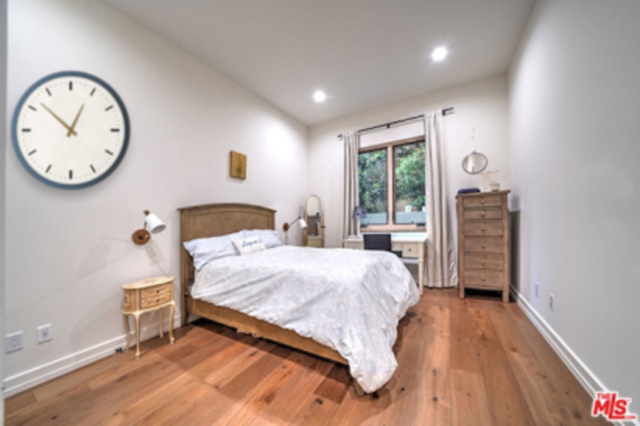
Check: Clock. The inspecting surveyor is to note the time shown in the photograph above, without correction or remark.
12:52
